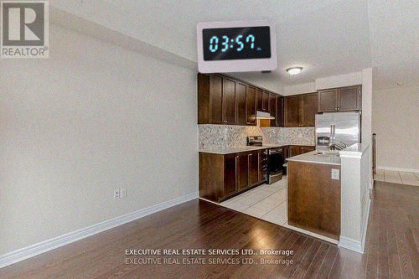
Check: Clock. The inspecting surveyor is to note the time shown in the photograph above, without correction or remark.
3:57
